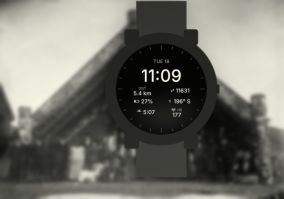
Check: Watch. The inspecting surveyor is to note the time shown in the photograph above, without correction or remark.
11:09
